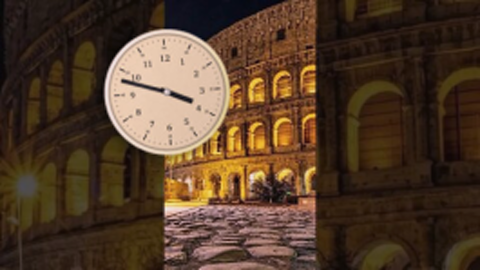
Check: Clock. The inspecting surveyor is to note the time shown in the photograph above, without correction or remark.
3:48
